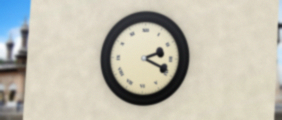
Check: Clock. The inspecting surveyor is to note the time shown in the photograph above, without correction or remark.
2:19
